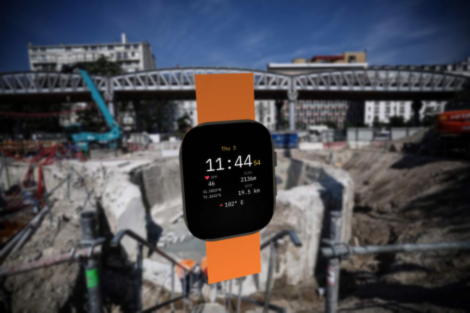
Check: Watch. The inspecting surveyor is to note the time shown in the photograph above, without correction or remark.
11:44
